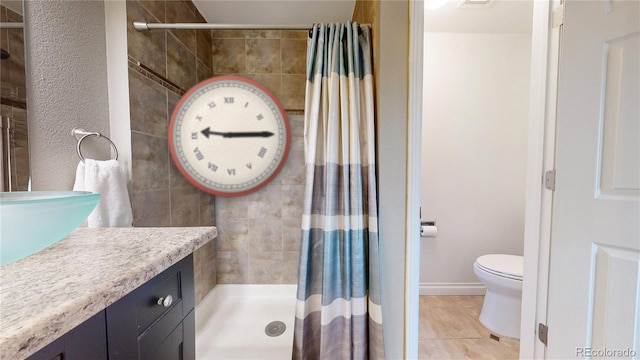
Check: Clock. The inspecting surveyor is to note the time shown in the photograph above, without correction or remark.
9:15
